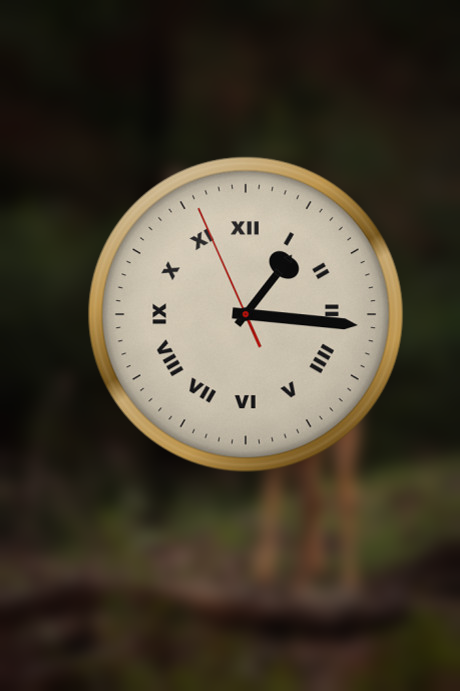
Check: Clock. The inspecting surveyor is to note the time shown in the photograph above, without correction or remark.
1:15:56
